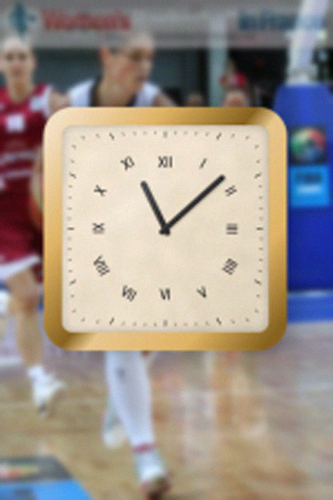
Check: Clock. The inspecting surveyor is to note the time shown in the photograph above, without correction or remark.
11:08
